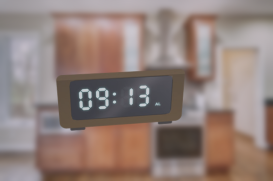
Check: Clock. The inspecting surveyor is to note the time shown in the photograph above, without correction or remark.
9:13
